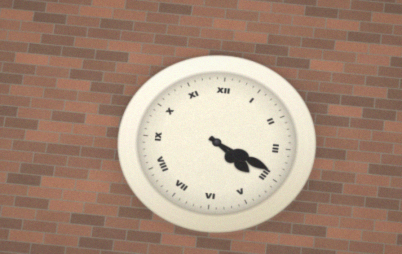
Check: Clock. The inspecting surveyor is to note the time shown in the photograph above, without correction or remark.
4:19
